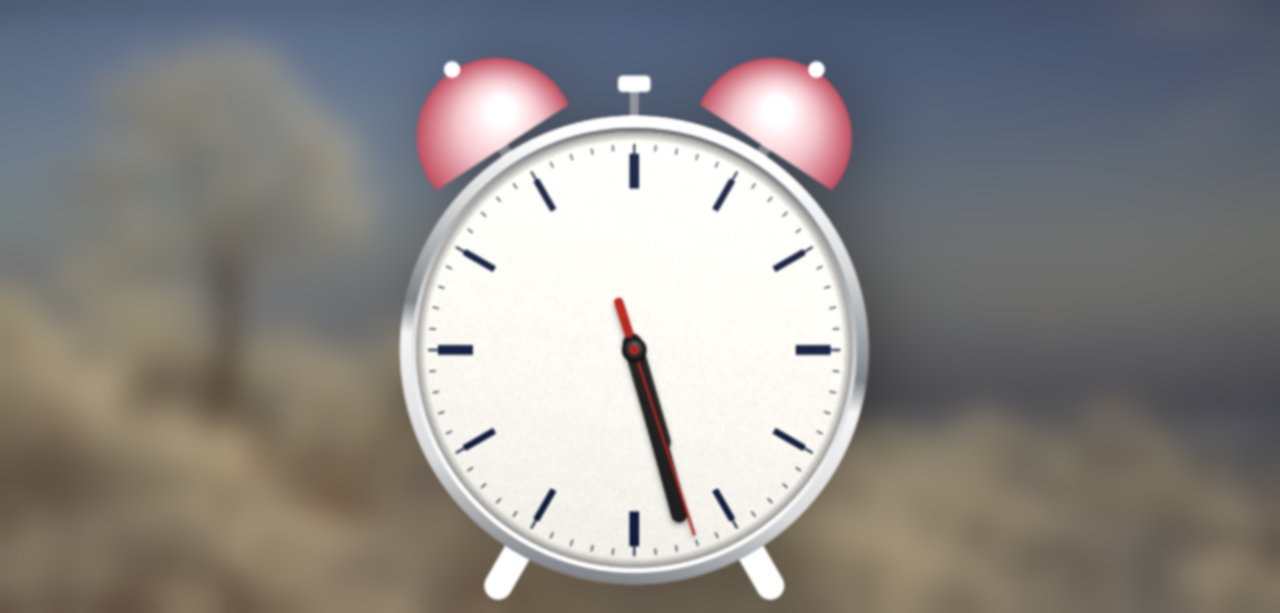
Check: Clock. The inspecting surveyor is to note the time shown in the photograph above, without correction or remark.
5:27:27
